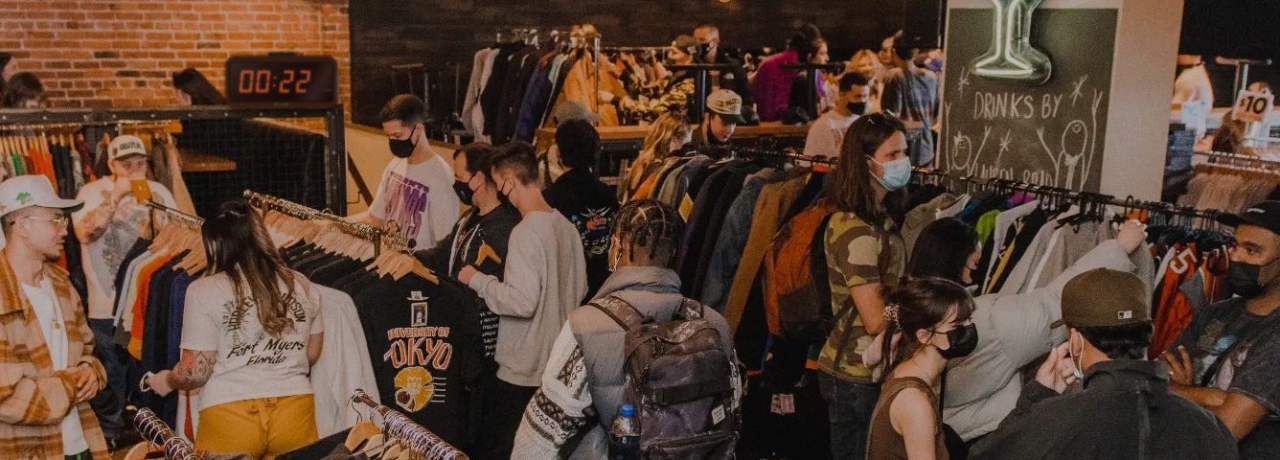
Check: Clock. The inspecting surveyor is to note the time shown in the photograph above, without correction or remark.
0:22
